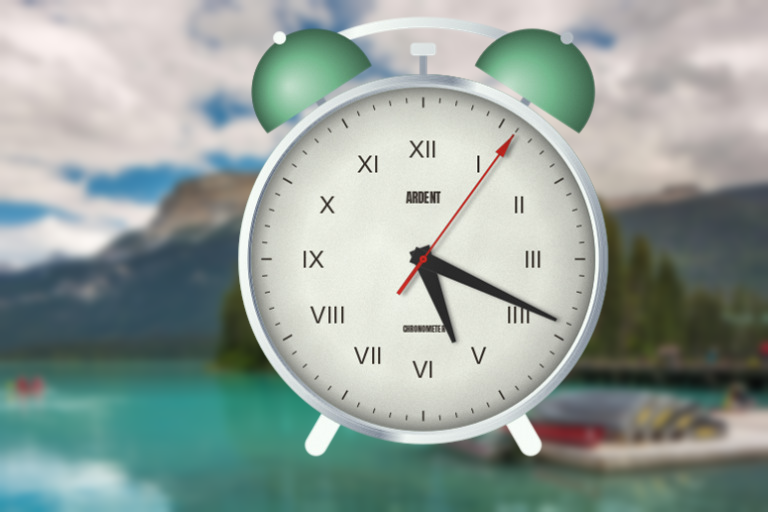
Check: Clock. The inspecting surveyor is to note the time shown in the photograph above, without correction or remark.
5:19:06
